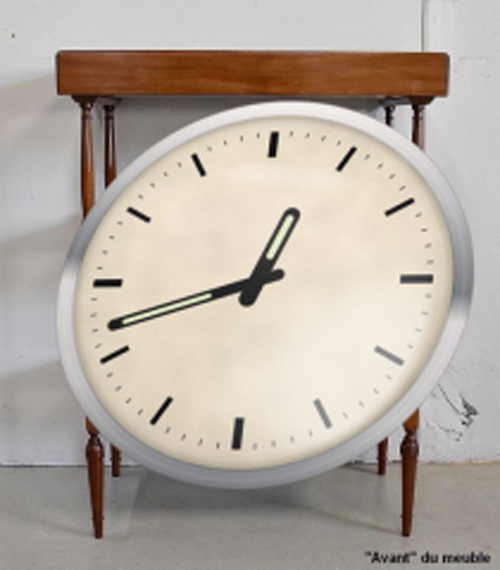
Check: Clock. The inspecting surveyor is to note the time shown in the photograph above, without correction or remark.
12:42
